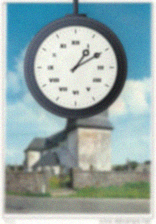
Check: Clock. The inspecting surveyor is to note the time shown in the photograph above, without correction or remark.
1:10
